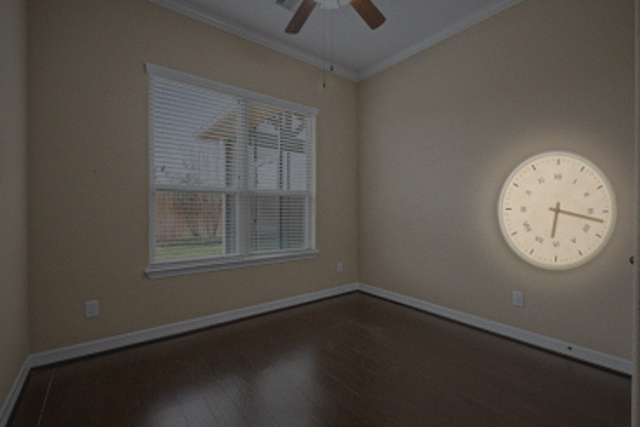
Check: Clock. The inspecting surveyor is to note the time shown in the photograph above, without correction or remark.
6:17
